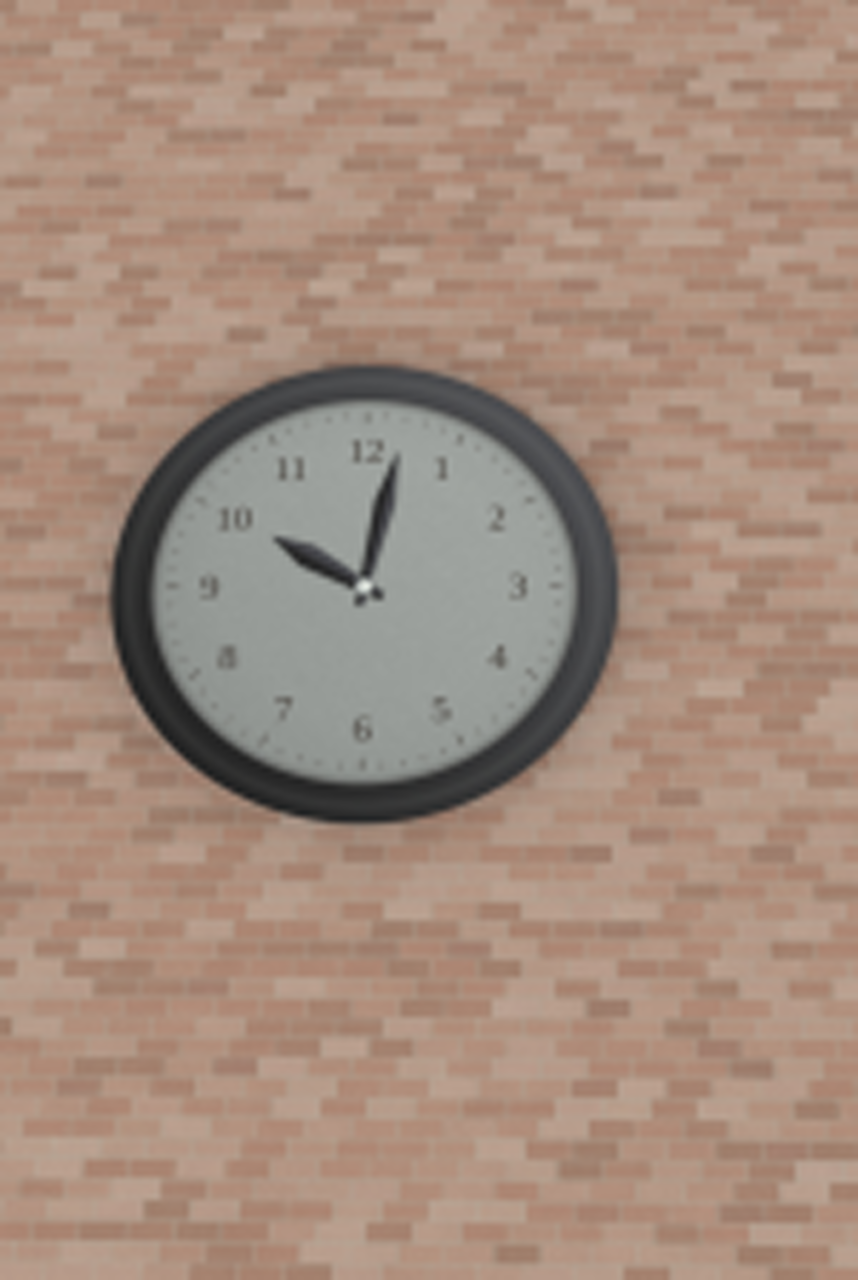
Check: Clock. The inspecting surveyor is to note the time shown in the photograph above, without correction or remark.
10:02
